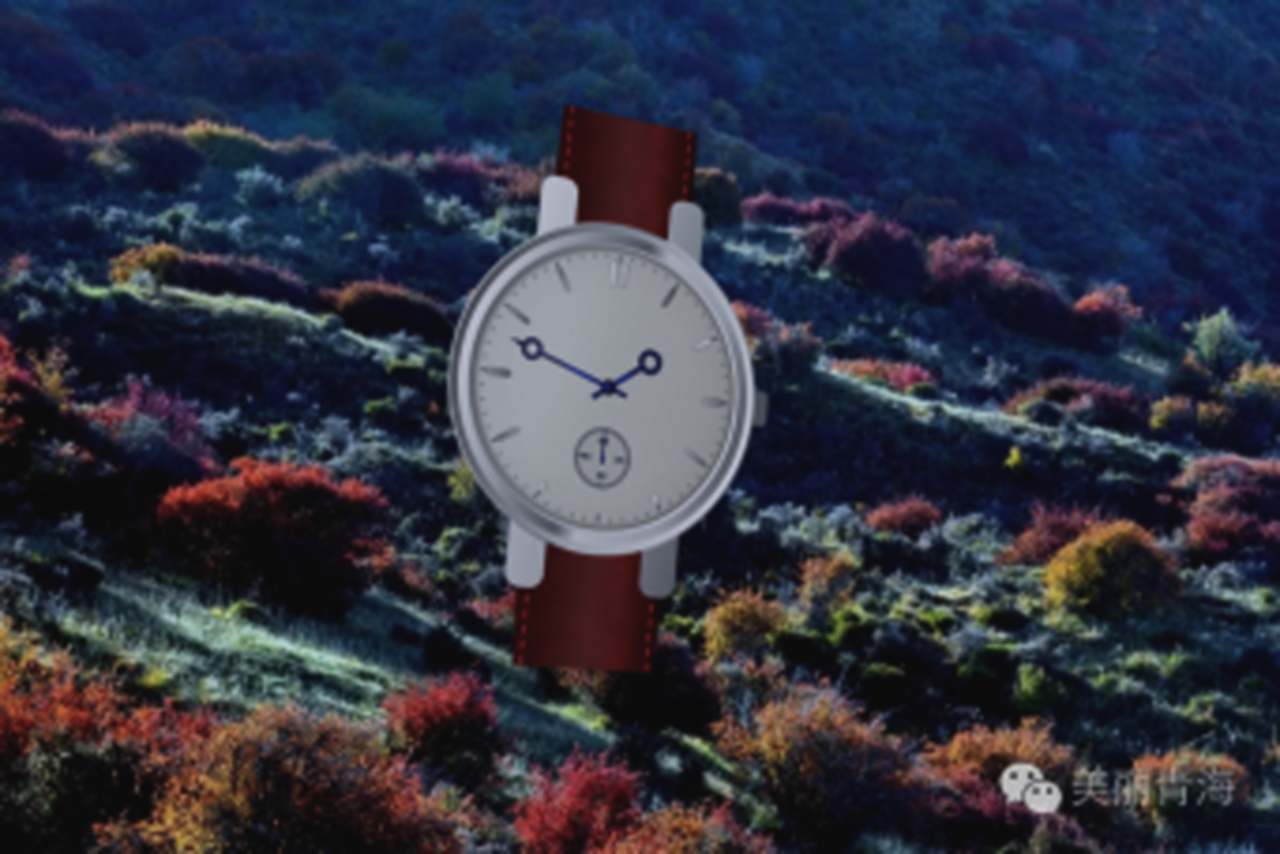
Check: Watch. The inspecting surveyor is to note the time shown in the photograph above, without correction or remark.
1:48
